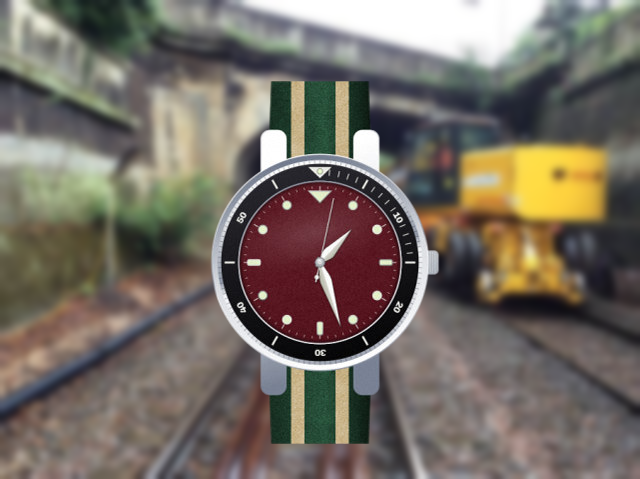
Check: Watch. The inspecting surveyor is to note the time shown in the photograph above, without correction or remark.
1:27:02
